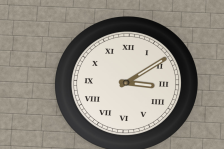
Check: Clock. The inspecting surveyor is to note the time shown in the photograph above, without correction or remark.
3:09
